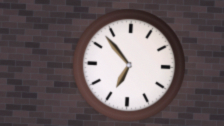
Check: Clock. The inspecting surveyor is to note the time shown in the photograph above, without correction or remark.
6:53
